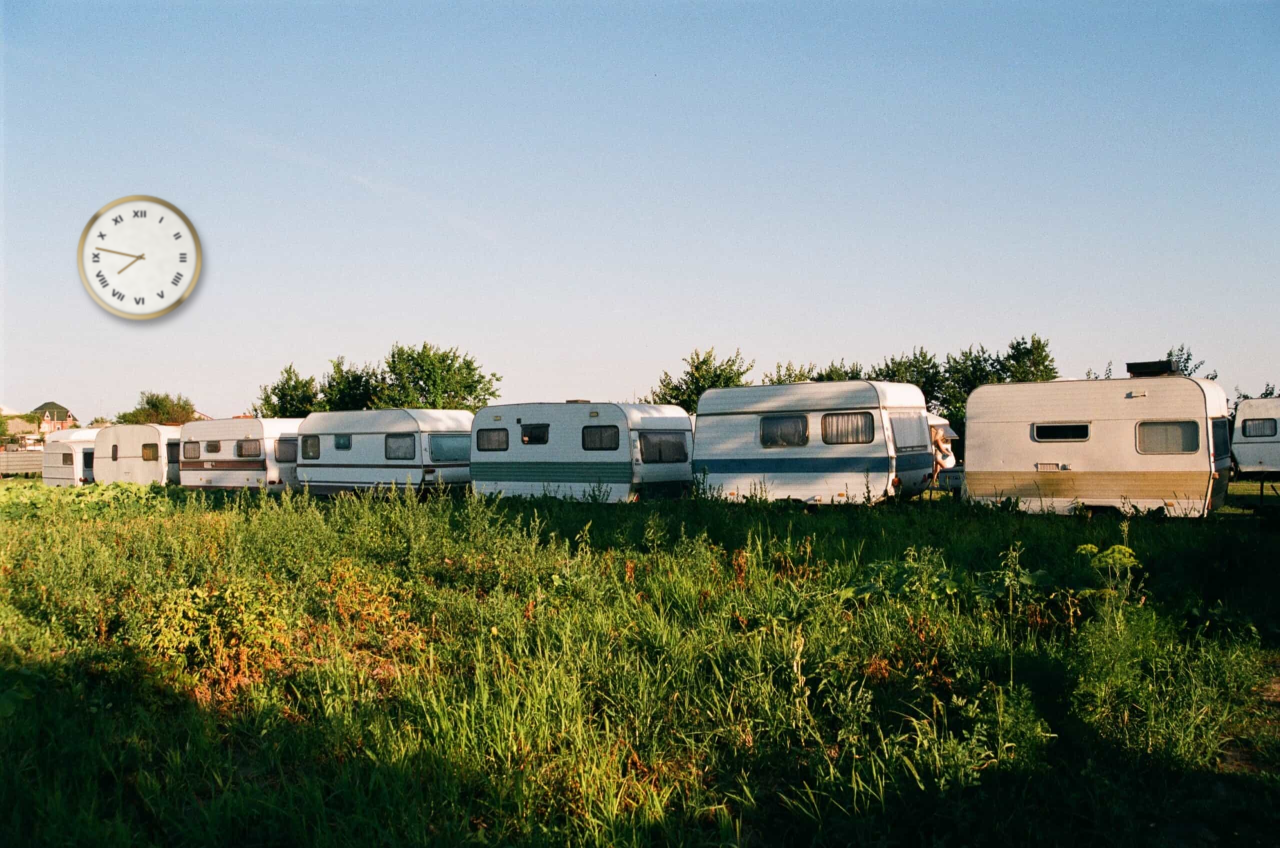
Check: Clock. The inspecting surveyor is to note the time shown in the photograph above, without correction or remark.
7:47
